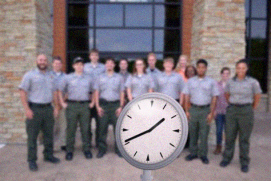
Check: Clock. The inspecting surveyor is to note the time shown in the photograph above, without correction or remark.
1:41
